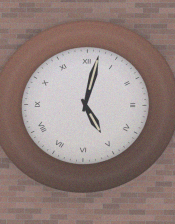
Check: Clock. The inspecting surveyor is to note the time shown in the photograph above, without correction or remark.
5:02
